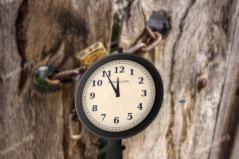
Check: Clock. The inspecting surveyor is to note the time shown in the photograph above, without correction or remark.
11:55
